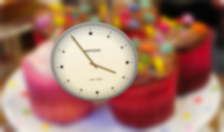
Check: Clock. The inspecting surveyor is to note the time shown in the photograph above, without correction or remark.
3:55
